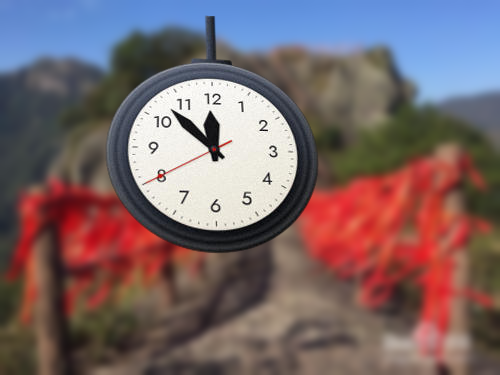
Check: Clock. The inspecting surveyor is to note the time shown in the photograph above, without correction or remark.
11:52:40
